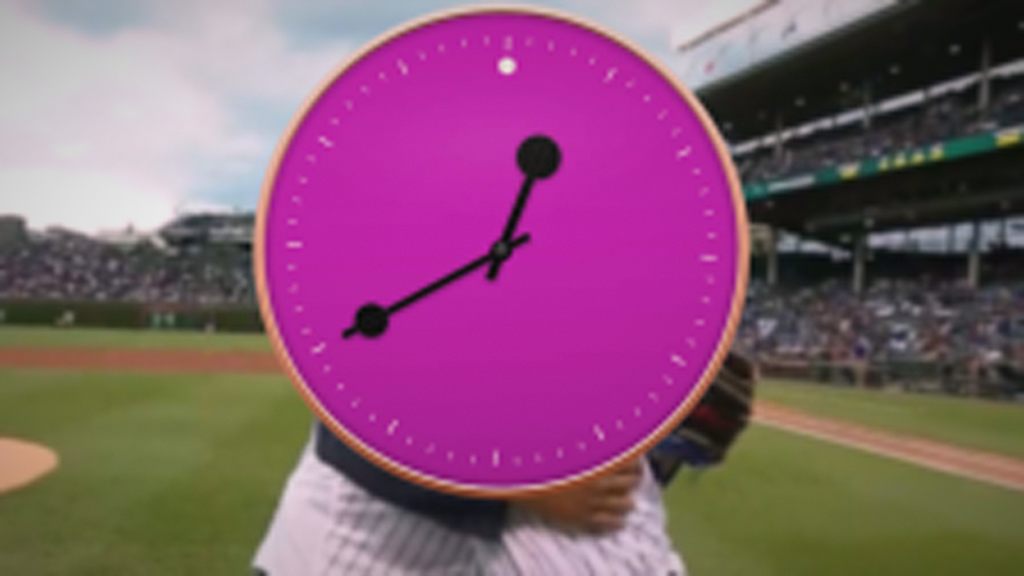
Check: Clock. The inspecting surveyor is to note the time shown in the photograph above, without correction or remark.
12:40
